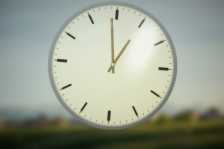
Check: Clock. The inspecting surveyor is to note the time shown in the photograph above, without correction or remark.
12:59
